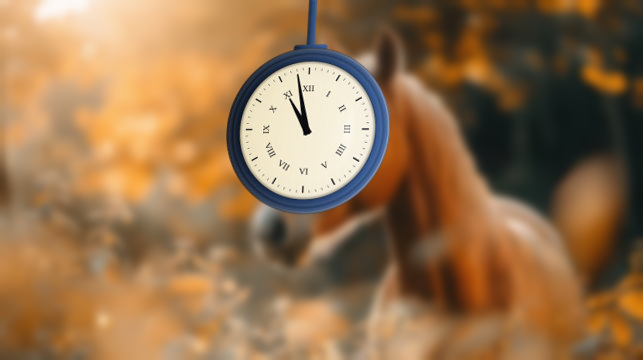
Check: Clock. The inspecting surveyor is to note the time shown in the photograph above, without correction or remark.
10:58
